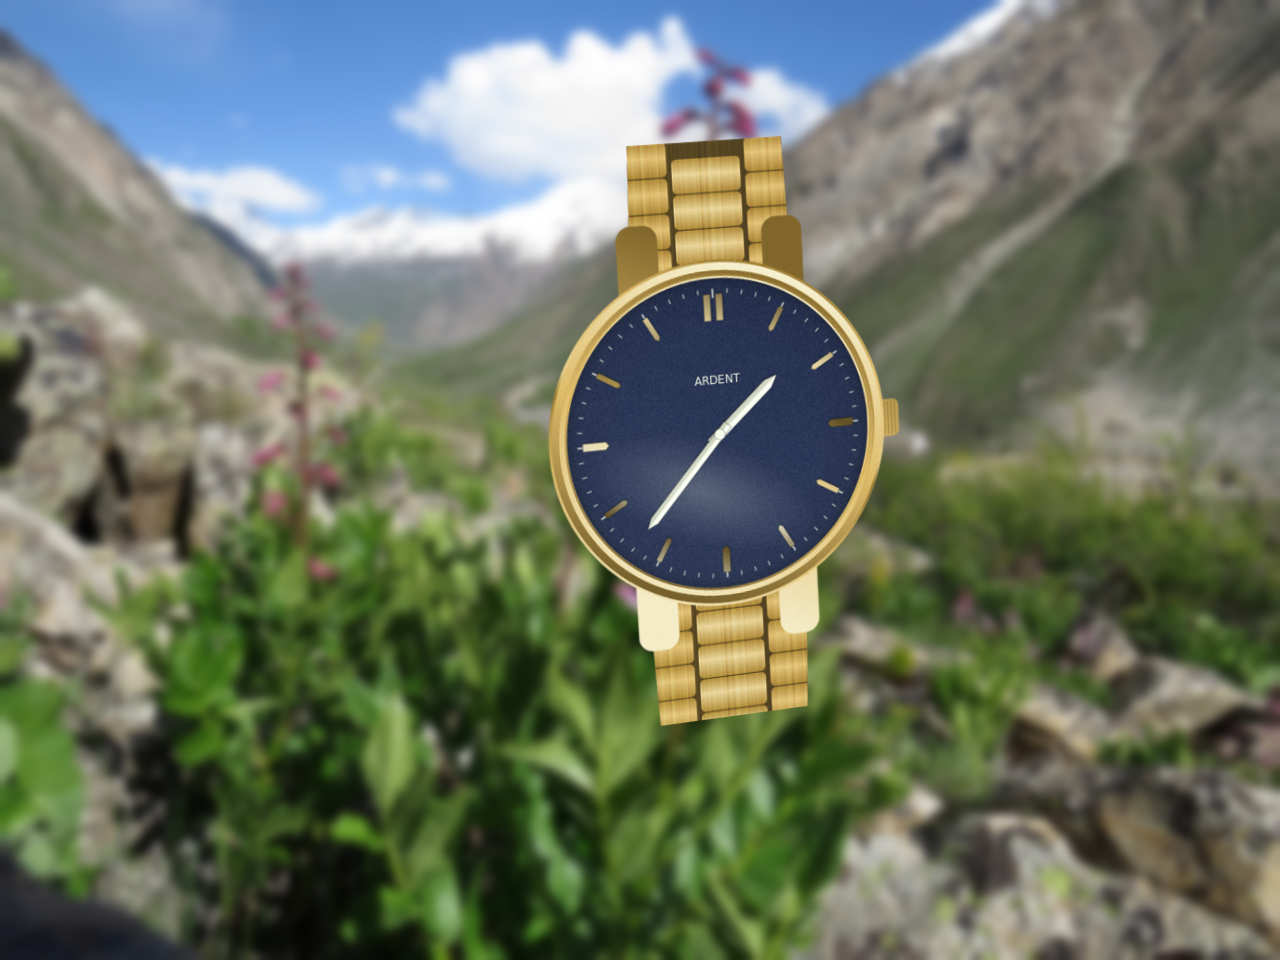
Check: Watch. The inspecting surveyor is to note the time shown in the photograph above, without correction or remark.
1:37
